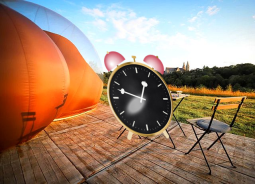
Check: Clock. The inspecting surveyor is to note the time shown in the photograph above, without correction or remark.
12:48
